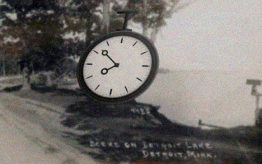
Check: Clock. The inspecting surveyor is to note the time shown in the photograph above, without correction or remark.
7:52
